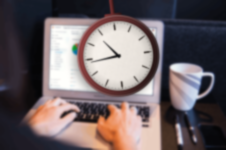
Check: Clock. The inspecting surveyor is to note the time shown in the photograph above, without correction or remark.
10:44
